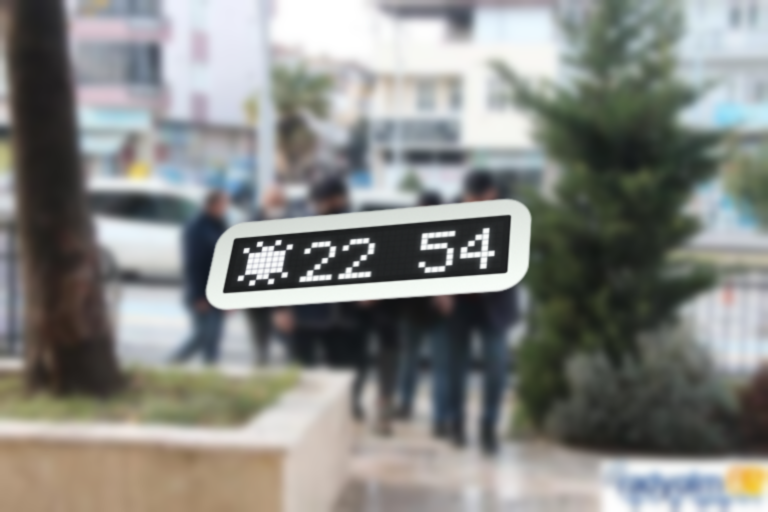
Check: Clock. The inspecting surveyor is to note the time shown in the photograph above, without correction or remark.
22:54
